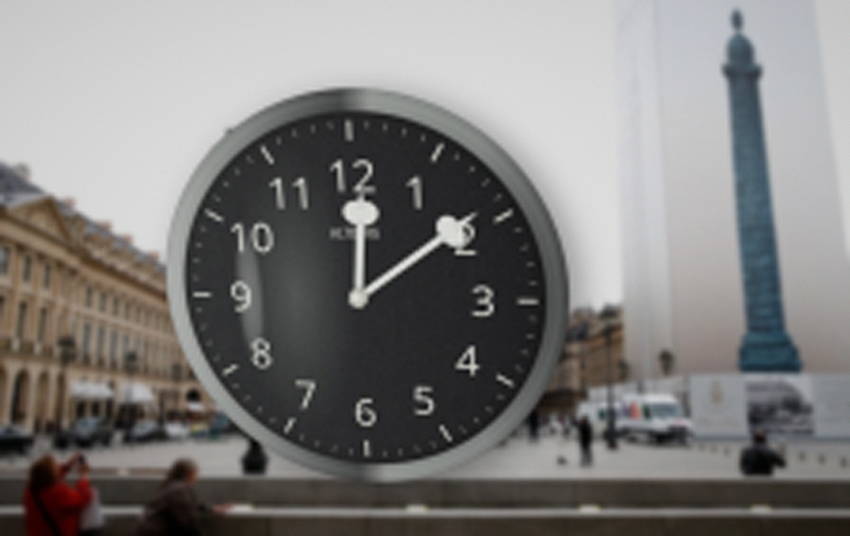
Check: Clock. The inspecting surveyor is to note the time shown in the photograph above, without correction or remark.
12:09
